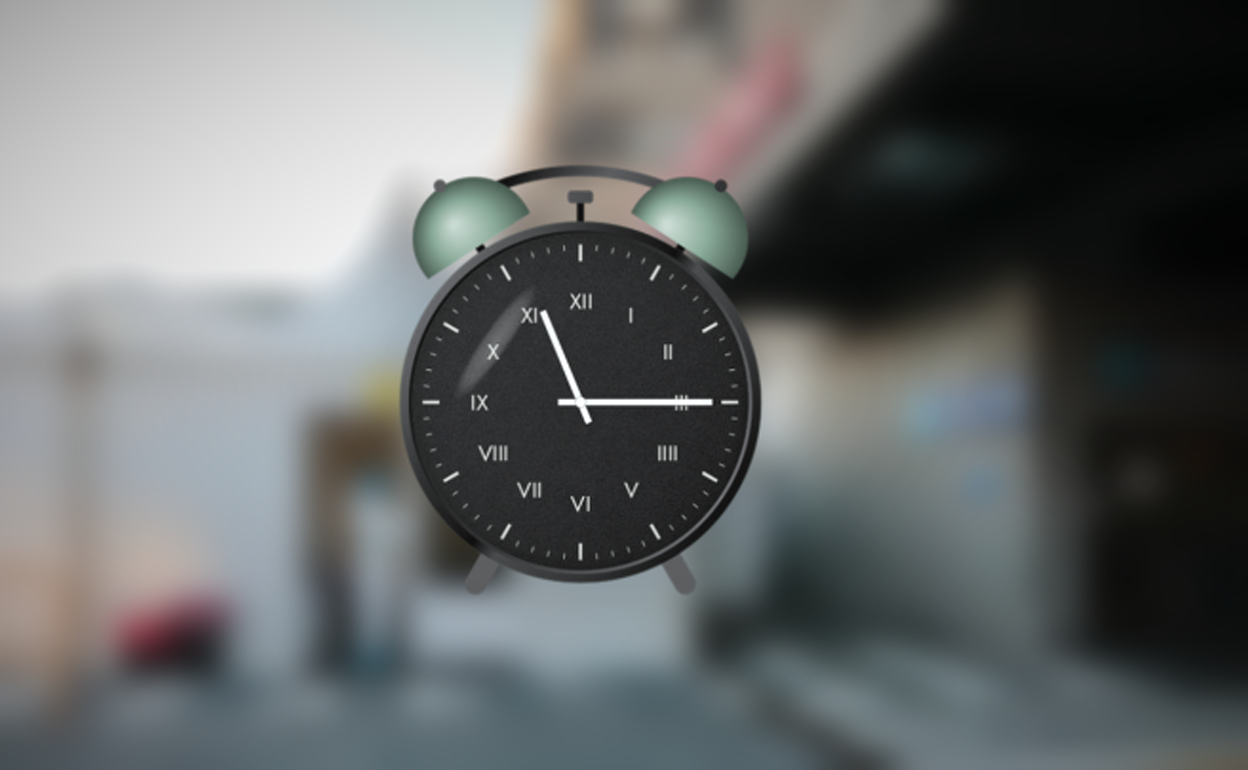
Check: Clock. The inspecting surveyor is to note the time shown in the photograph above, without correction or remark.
11:15
